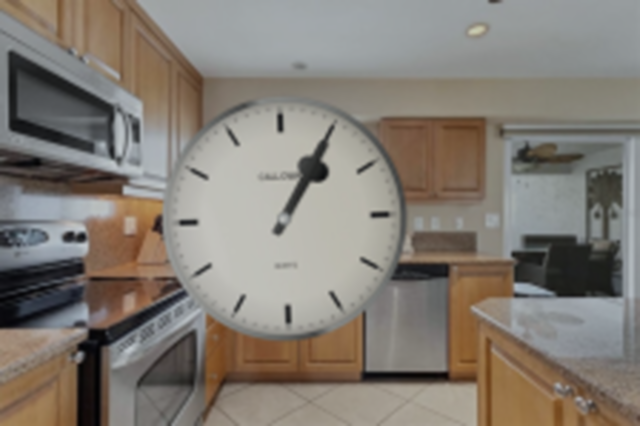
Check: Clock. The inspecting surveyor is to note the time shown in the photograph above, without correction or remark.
1:05
